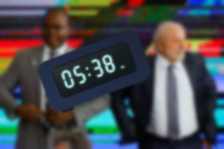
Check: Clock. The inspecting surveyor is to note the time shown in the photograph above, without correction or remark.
5:38
